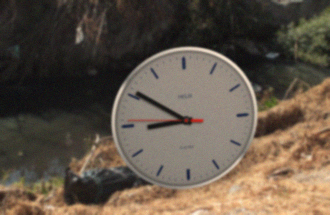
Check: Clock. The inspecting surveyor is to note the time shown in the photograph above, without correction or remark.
8:50:46
